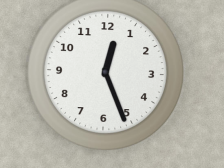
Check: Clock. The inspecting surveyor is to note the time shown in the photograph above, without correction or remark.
12:26
